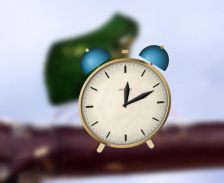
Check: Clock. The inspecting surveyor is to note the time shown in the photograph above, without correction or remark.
12:11
